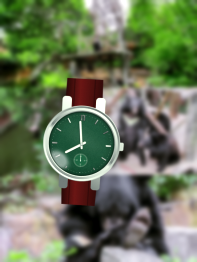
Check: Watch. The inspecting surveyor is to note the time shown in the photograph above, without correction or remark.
7:59
